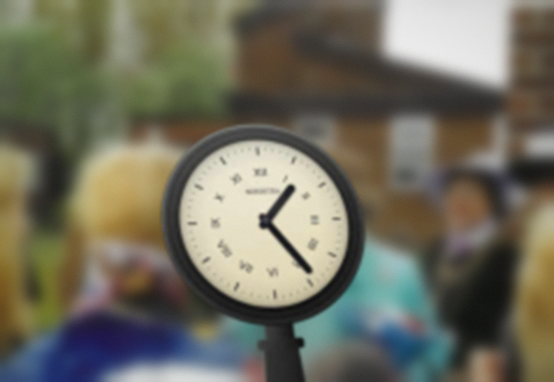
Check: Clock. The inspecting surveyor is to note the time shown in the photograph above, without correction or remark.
1:24
